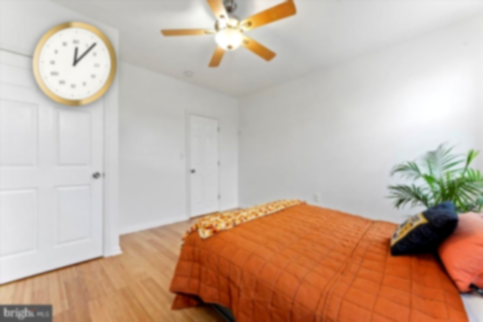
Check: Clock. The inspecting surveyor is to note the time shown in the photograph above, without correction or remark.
12:07
